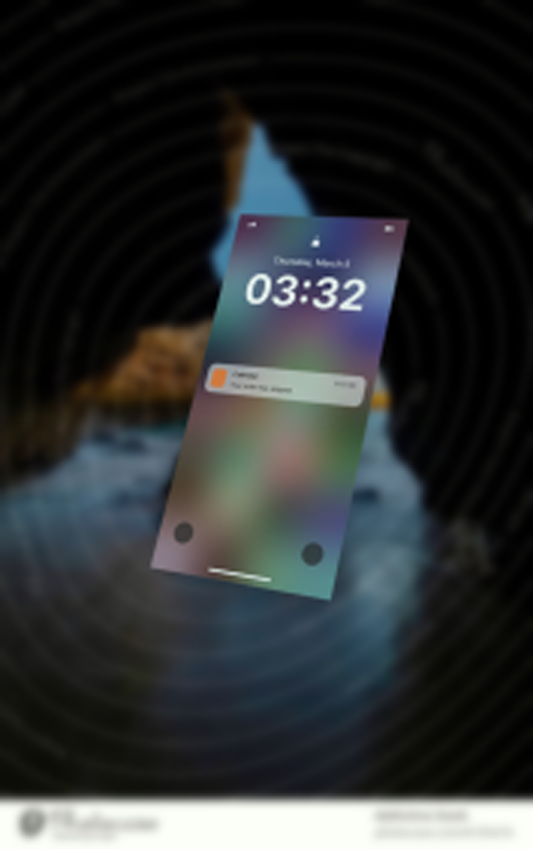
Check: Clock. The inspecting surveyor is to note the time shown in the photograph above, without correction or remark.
3:32
